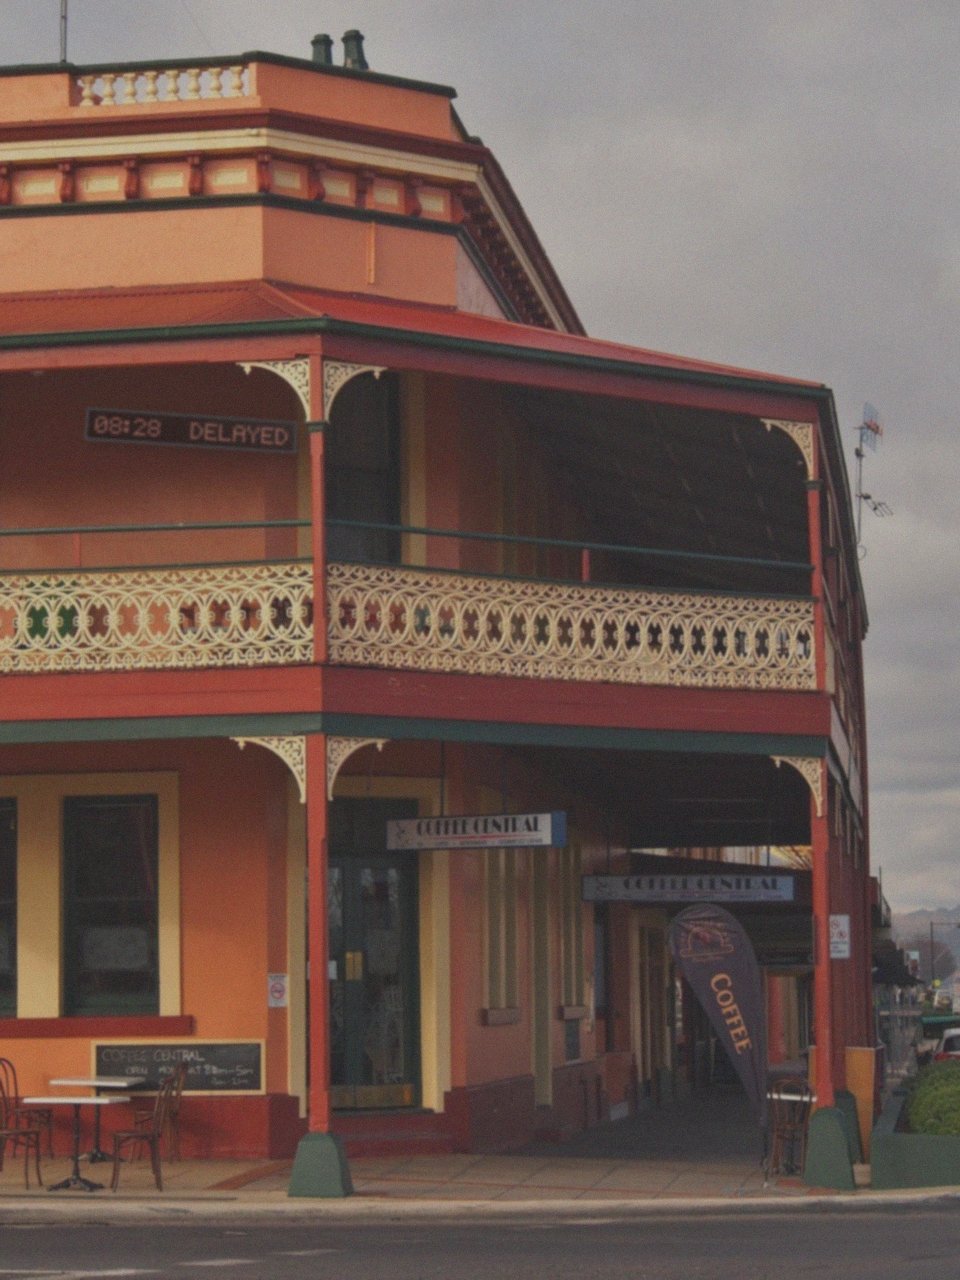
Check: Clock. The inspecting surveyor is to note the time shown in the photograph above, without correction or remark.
8:28
